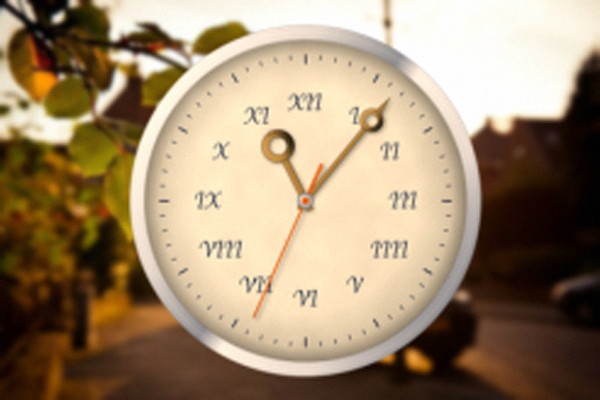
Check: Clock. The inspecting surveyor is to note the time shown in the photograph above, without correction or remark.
11:06:34
